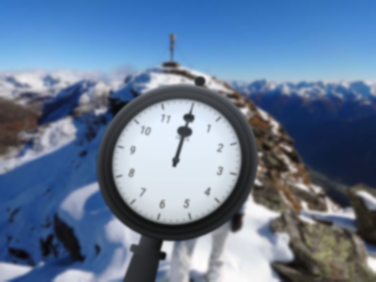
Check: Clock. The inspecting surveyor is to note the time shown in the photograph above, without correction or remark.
12:00
